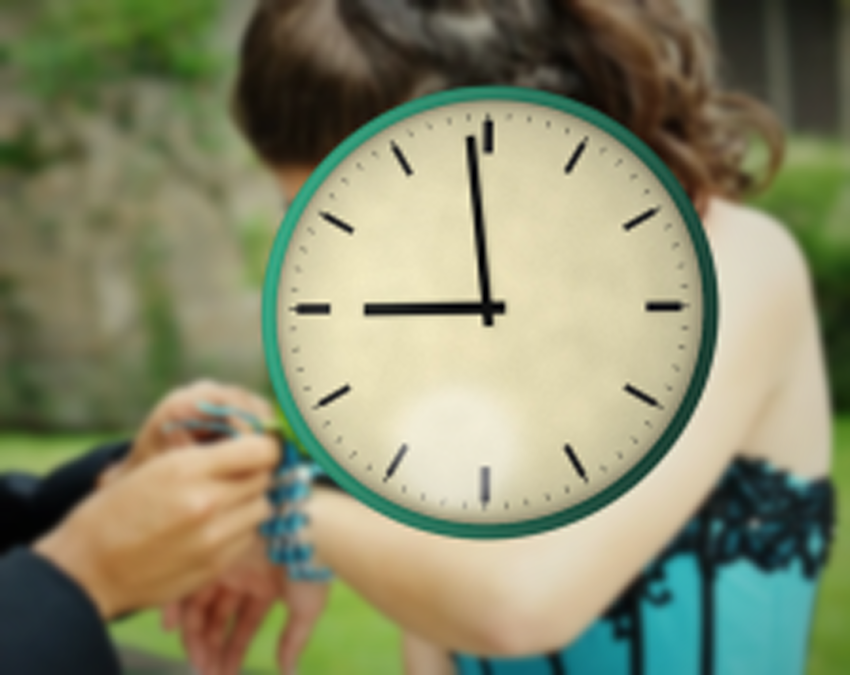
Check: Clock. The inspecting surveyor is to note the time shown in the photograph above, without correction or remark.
8:59
